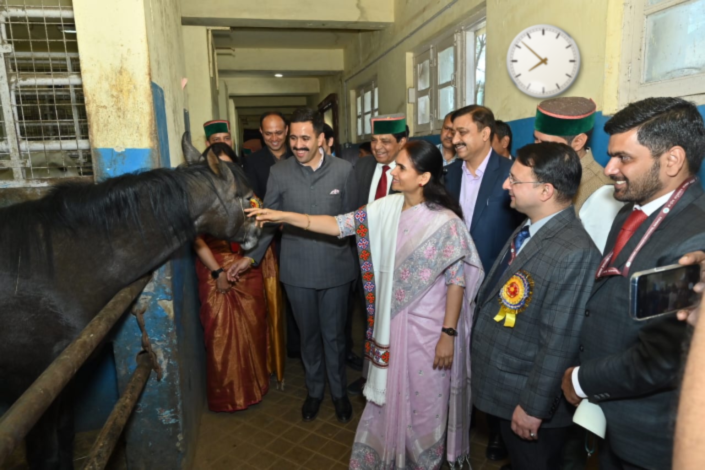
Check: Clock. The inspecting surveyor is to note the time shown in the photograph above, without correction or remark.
7:52
